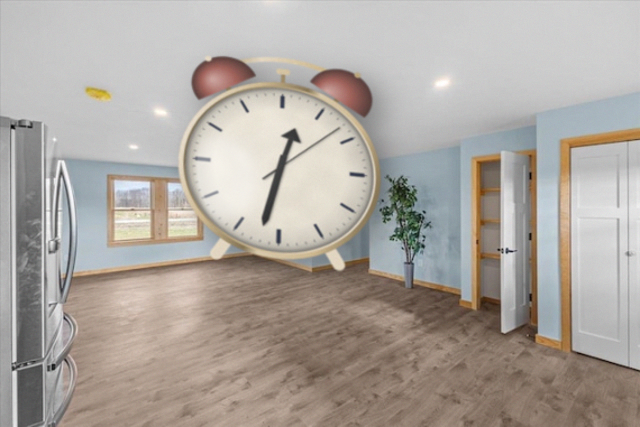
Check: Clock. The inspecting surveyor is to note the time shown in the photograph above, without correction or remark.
12:32:08
